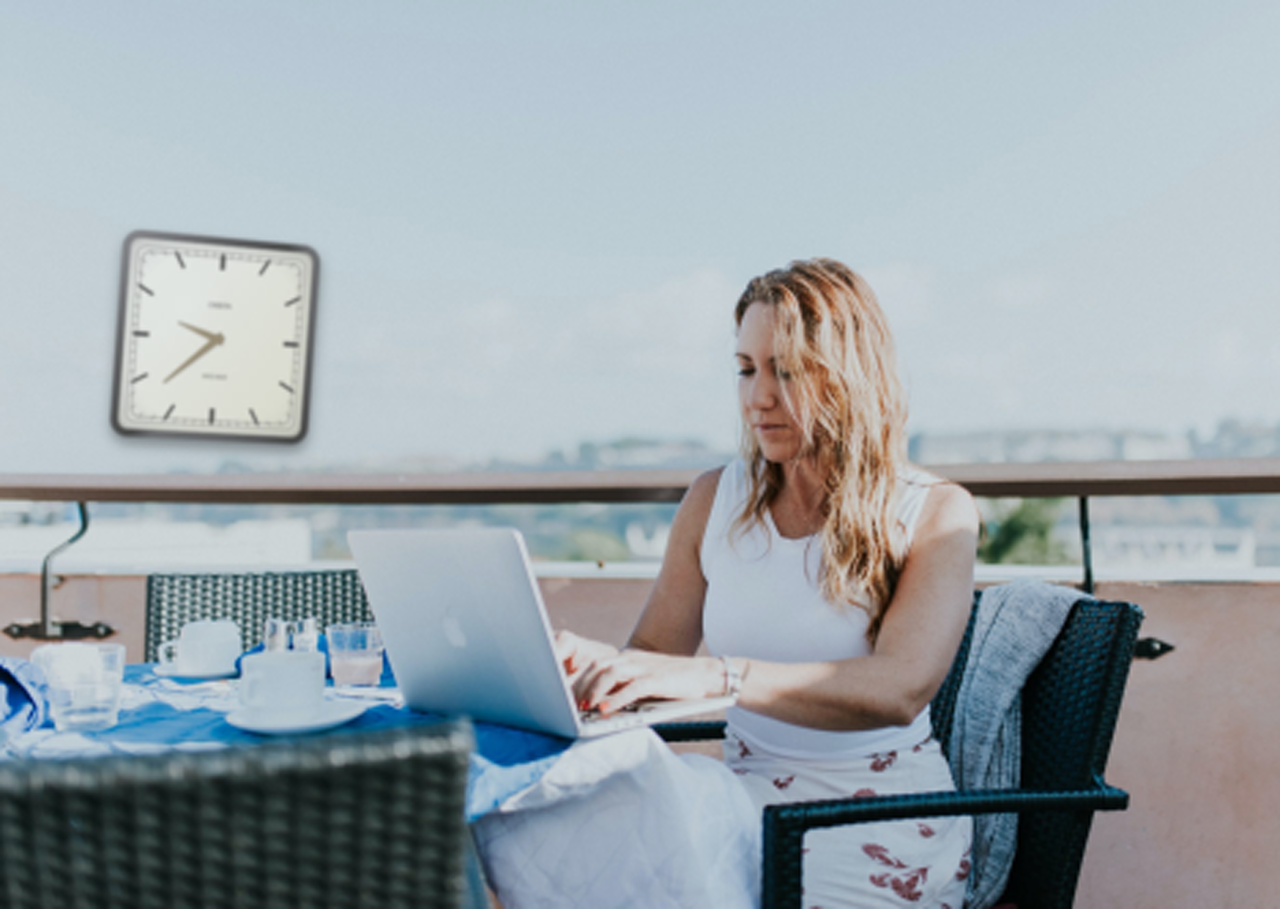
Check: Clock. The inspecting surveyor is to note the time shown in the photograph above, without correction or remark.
9:38
